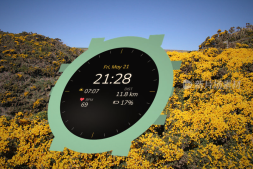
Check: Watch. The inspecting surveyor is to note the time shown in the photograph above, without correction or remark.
21:28
